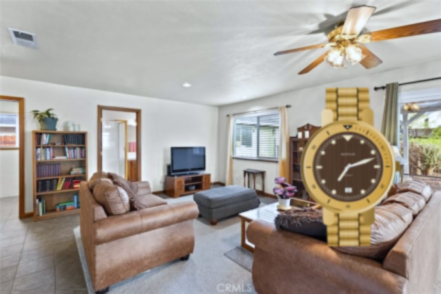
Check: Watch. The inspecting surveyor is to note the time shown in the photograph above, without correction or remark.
7:12
